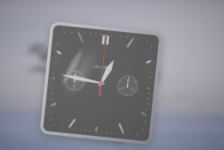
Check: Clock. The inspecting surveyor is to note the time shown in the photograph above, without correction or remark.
12:46
